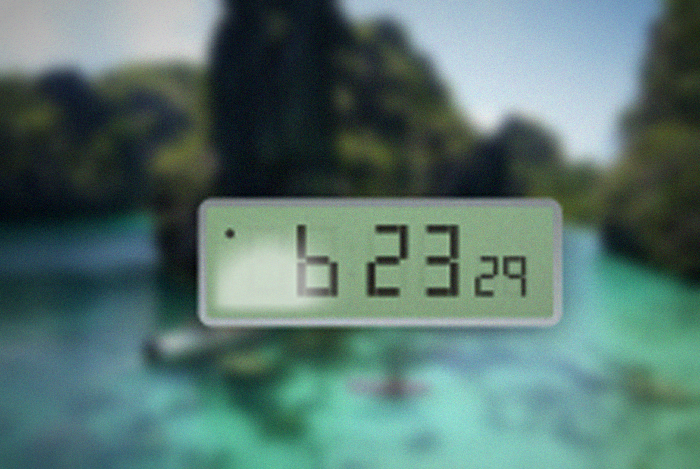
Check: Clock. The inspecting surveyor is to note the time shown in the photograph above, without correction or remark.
6:23:29
